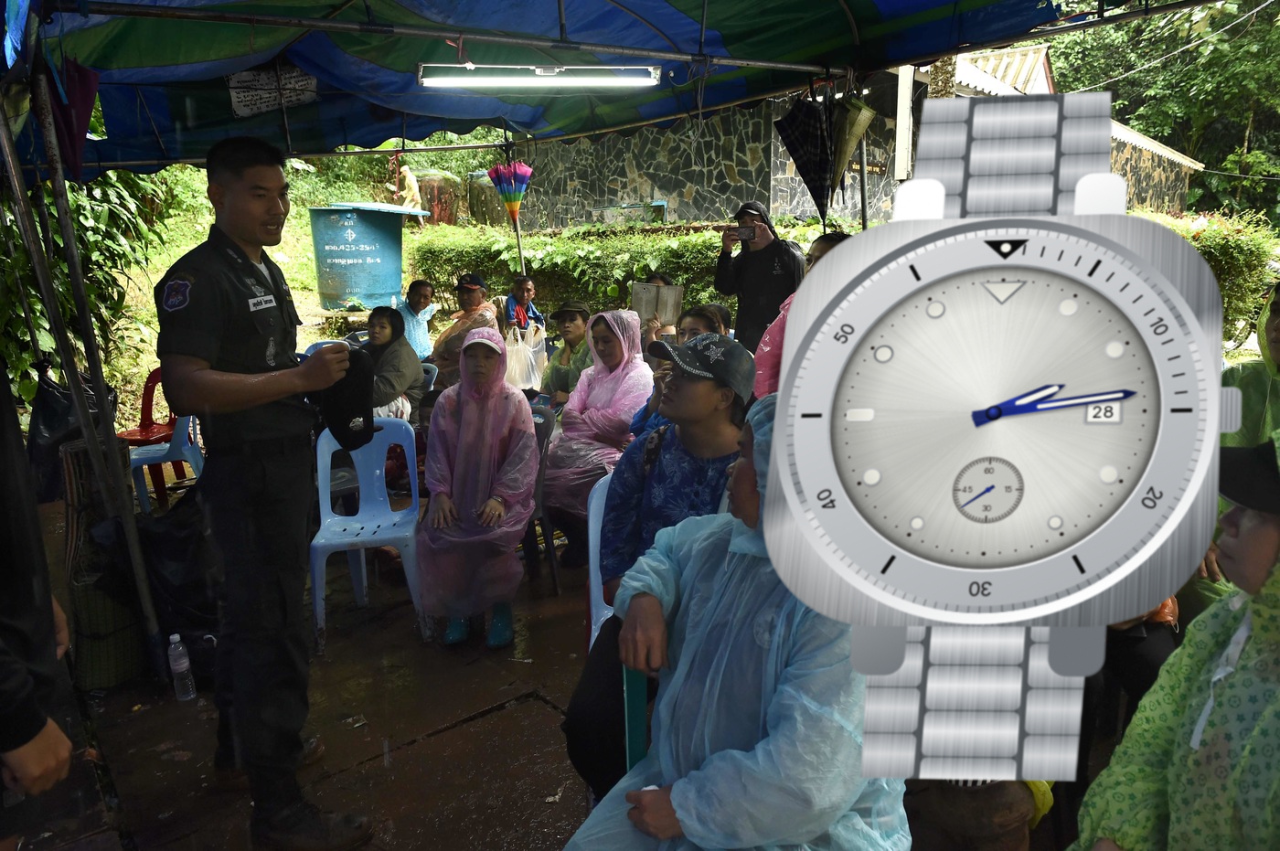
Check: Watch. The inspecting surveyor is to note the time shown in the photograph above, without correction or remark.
2:13:39
